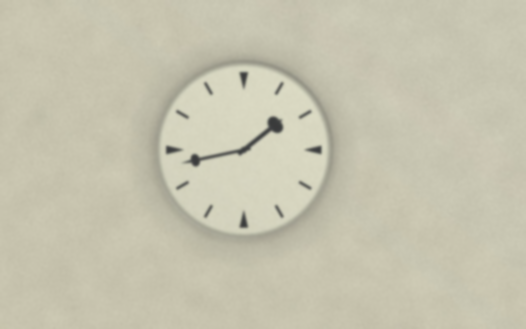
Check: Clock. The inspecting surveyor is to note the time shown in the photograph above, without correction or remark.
1:43
